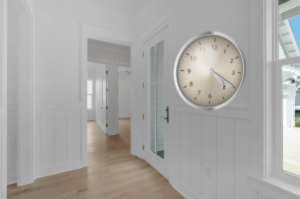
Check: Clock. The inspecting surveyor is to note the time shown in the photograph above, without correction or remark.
4:20
